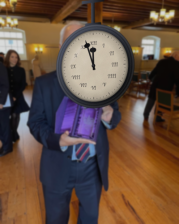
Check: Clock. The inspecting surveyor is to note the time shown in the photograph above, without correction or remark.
11:57
